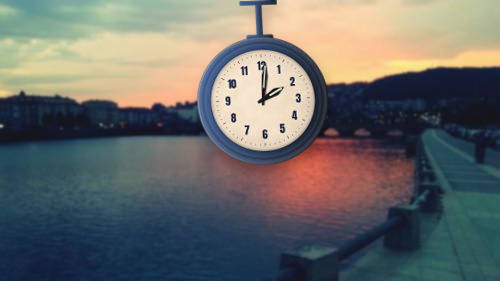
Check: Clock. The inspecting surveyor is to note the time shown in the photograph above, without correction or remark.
2:01
